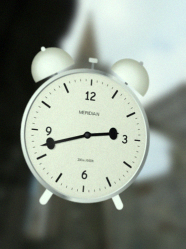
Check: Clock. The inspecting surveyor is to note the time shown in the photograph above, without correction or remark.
2:42
